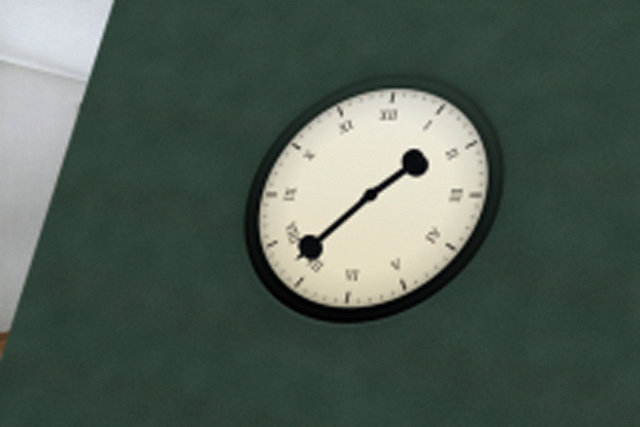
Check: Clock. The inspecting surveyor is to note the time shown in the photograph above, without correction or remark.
1:37
